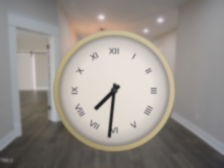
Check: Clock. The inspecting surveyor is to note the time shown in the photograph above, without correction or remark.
7:31
